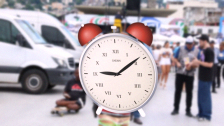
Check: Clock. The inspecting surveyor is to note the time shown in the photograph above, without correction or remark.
9:09
